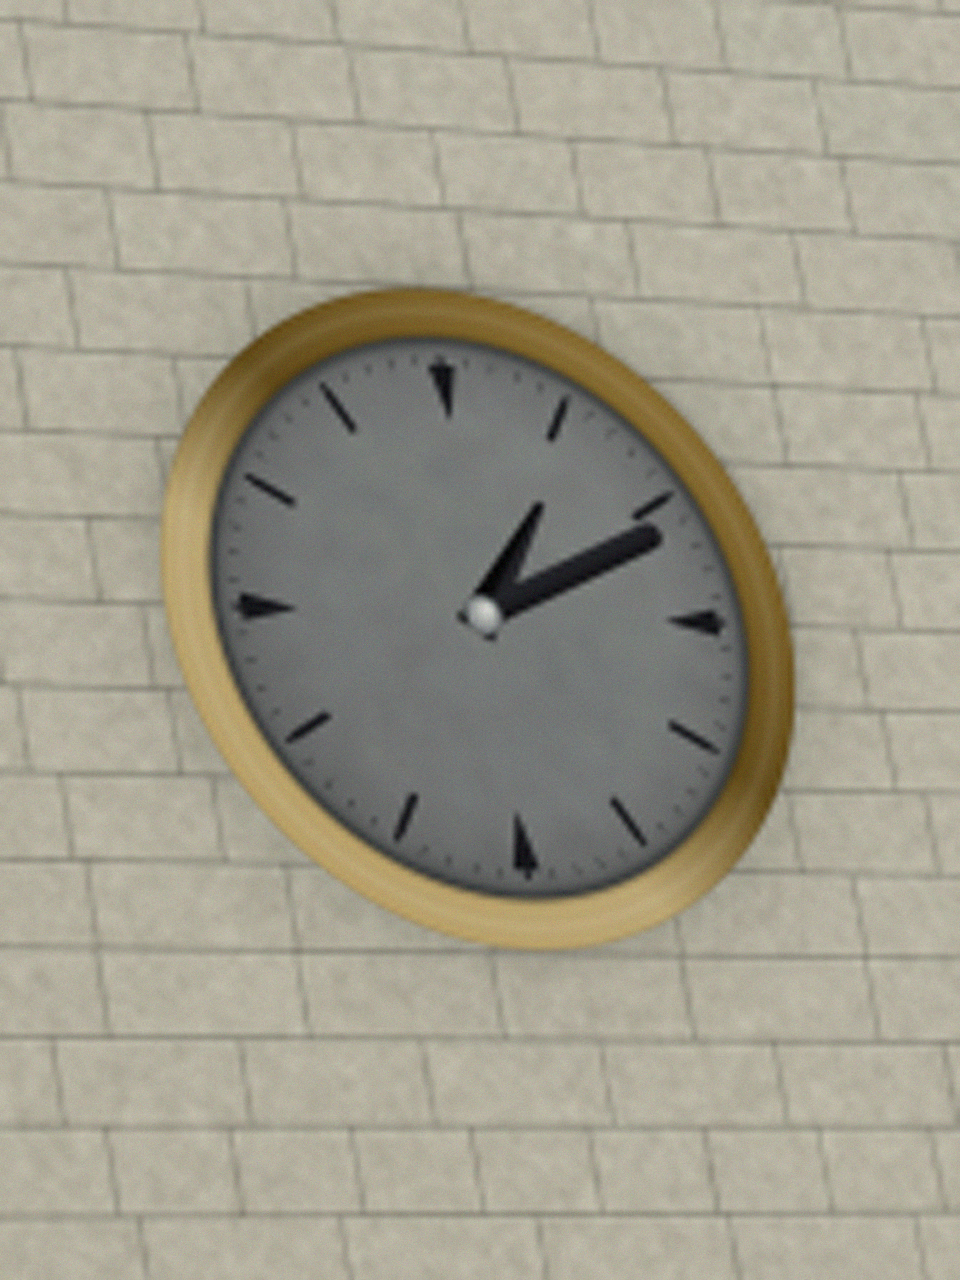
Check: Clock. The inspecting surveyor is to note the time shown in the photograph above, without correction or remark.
1:11
